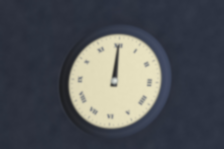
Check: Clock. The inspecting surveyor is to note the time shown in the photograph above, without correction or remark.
12:00
